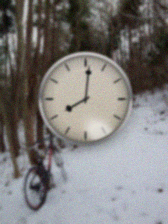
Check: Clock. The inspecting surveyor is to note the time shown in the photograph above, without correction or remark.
8:01
